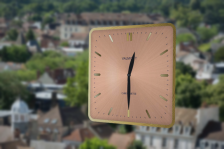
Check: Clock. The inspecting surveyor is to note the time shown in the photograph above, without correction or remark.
12:30
